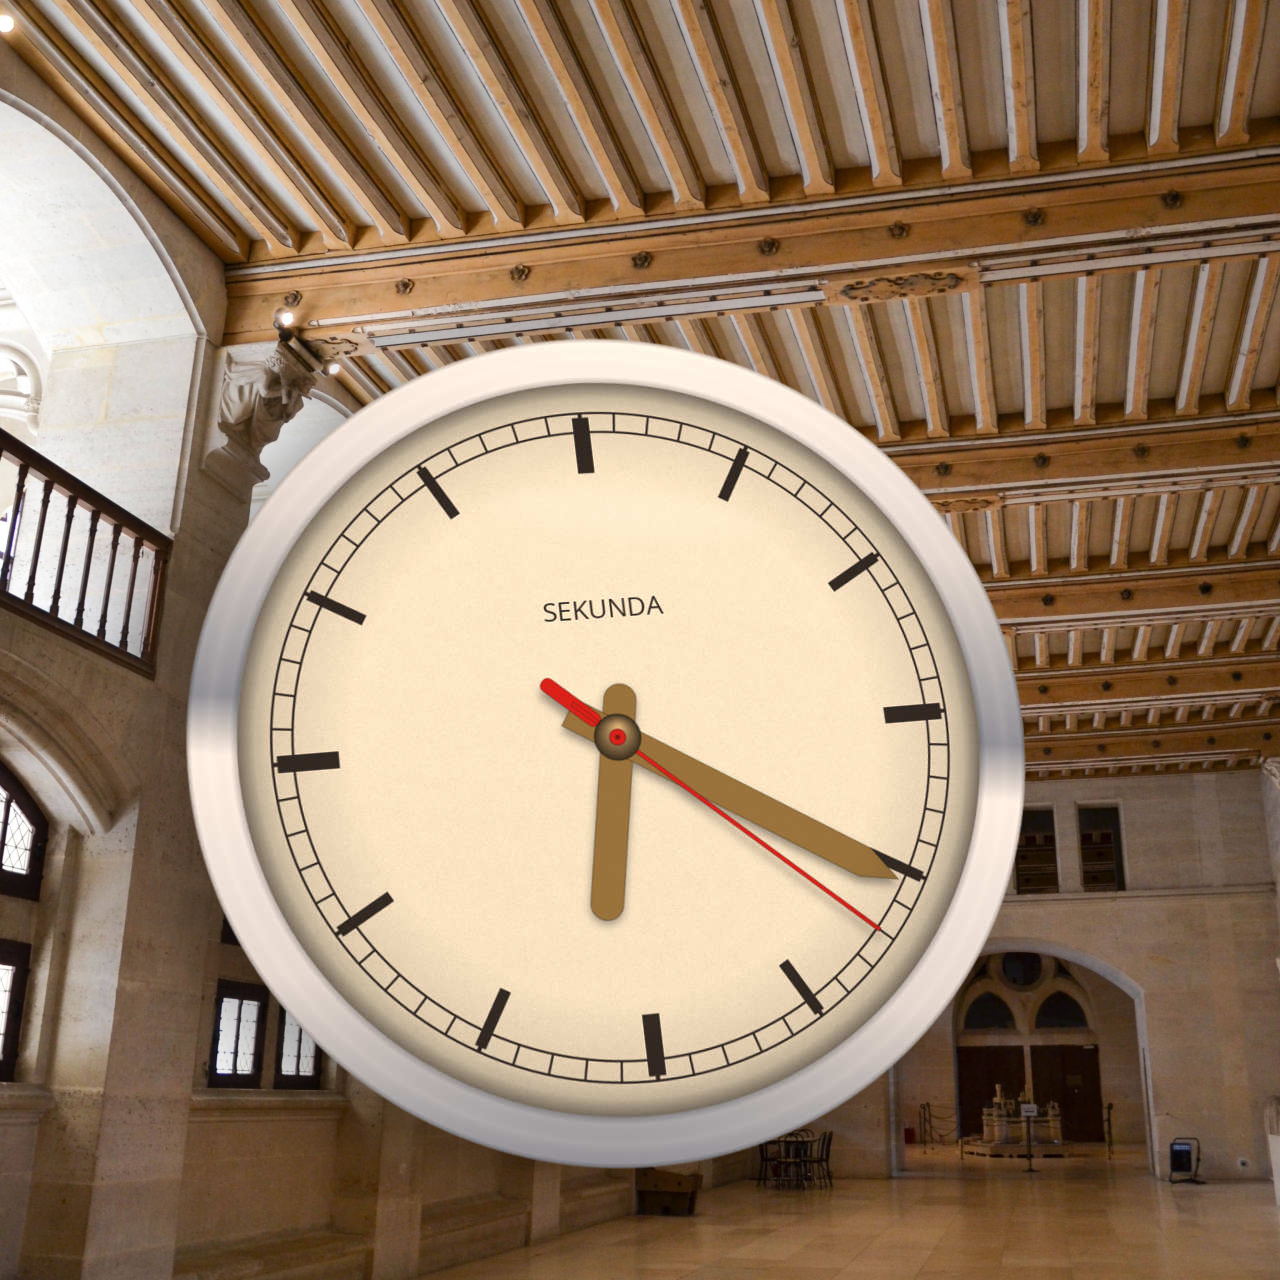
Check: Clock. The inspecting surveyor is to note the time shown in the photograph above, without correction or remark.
6:20:22
